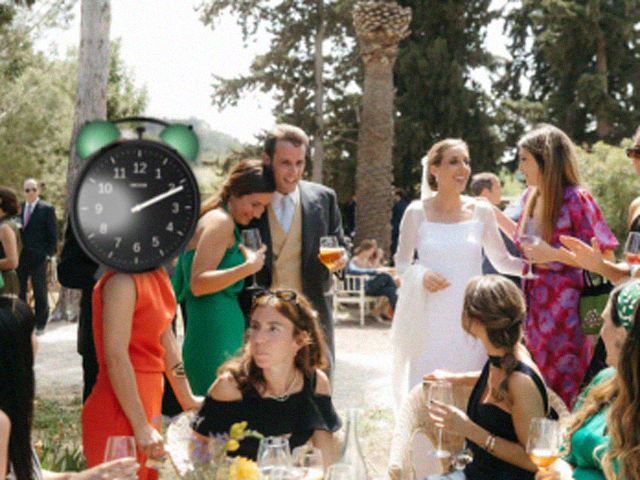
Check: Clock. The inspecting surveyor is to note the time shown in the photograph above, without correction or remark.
2:11
